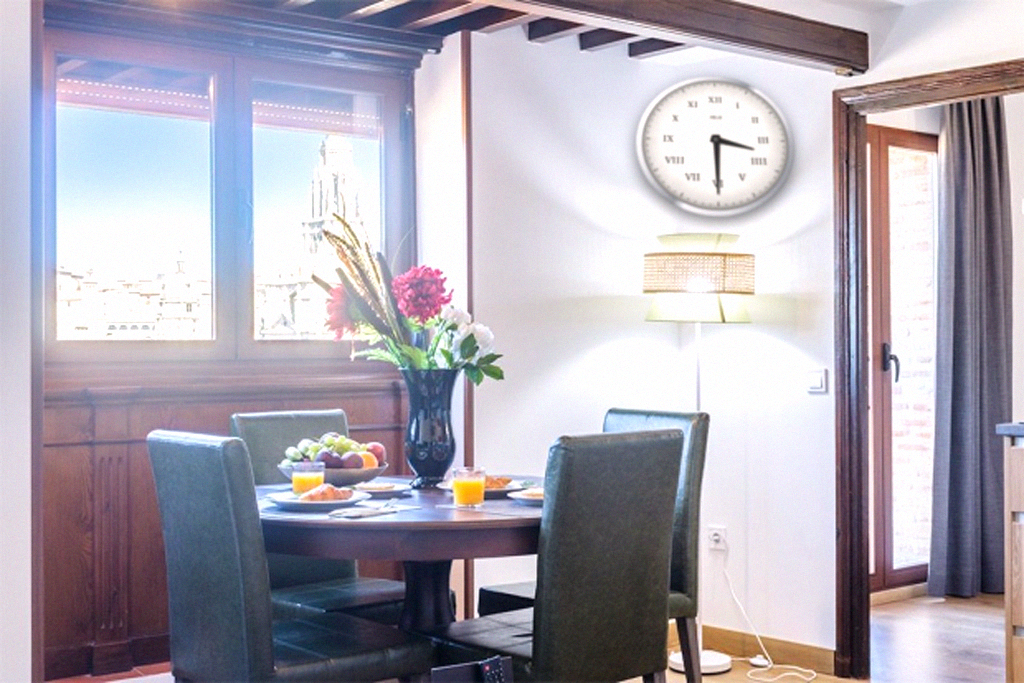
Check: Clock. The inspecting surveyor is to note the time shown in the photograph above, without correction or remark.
3:30
